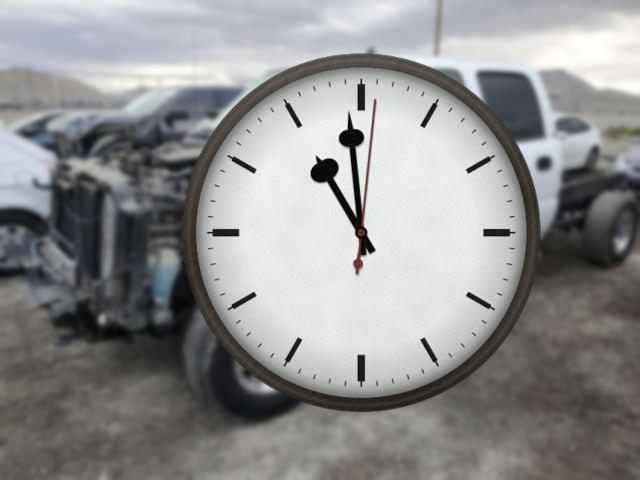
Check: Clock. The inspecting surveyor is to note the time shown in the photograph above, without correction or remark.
10:59:01
